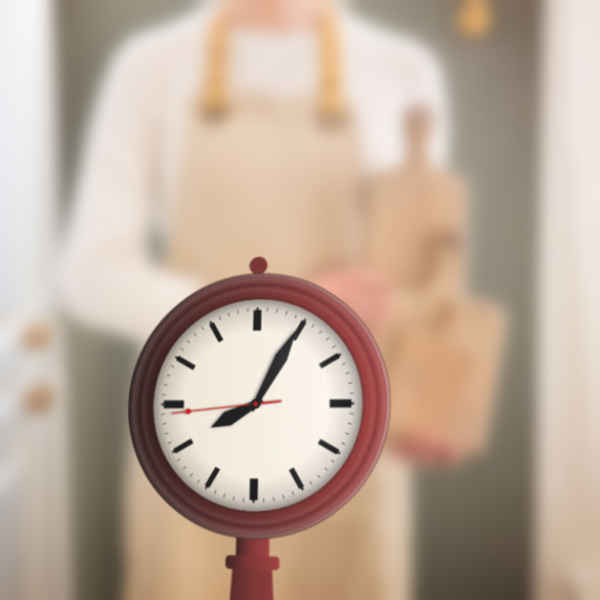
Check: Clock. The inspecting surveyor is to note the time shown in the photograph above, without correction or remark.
8:04:44
